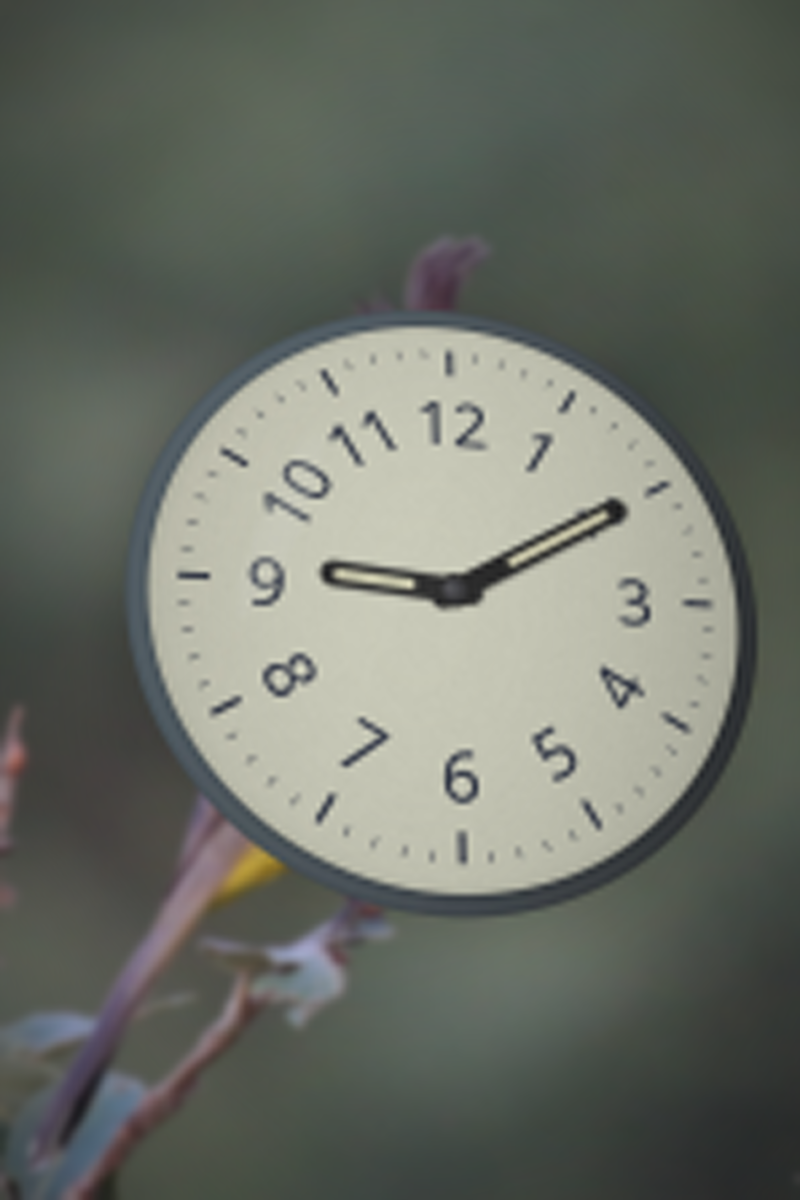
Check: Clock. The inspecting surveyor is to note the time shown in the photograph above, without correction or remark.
9:10
